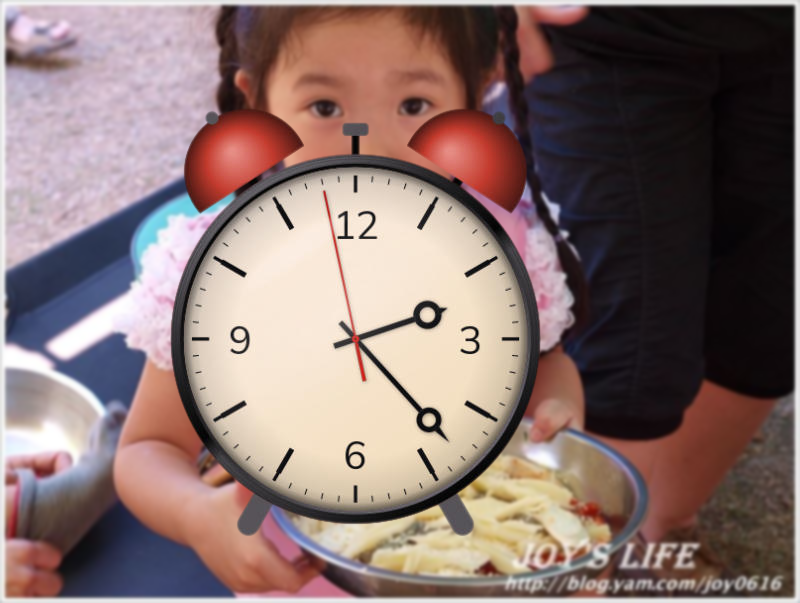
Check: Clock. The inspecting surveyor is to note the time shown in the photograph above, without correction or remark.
2:22:58
